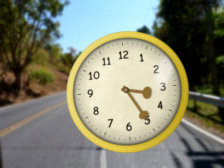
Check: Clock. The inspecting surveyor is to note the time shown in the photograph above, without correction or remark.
3:25
